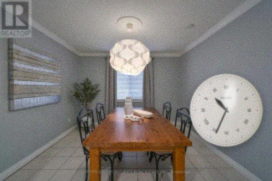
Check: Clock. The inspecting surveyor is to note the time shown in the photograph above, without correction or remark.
10:34
